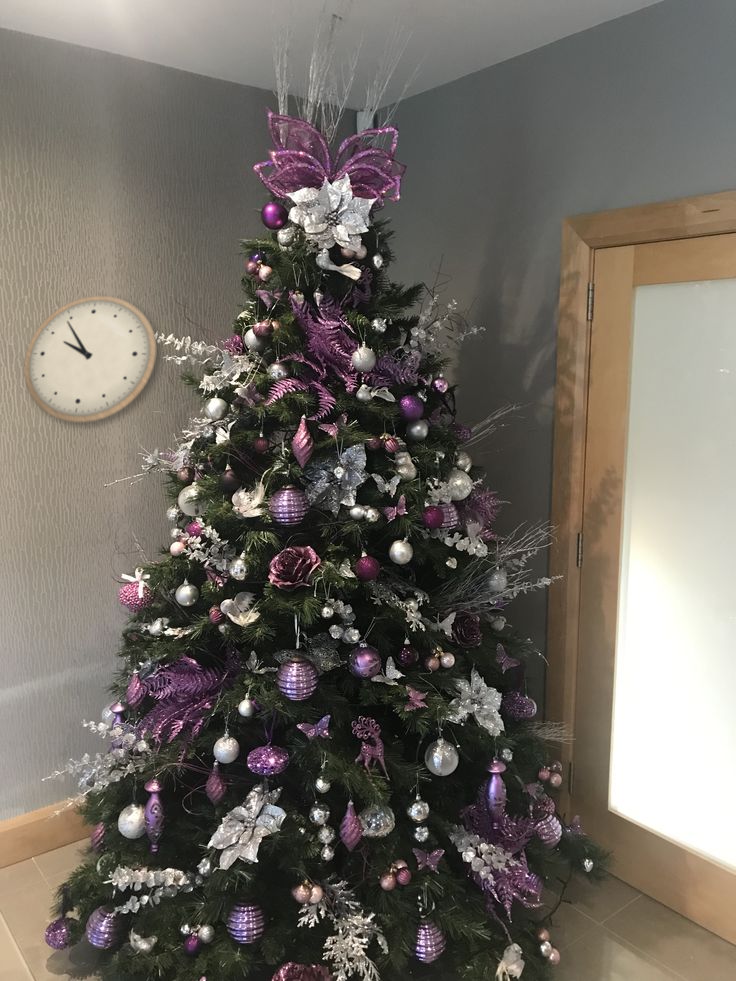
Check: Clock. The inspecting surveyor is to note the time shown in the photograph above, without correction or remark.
9:54
